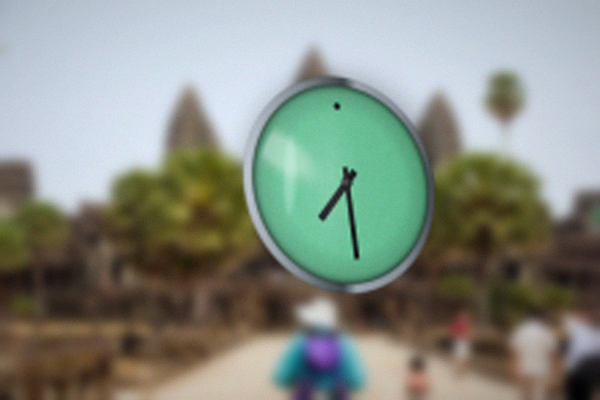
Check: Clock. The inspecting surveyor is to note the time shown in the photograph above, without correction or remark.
7:30
